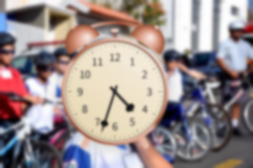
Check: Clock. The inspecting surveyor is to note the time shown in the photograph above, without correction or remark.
4:33
